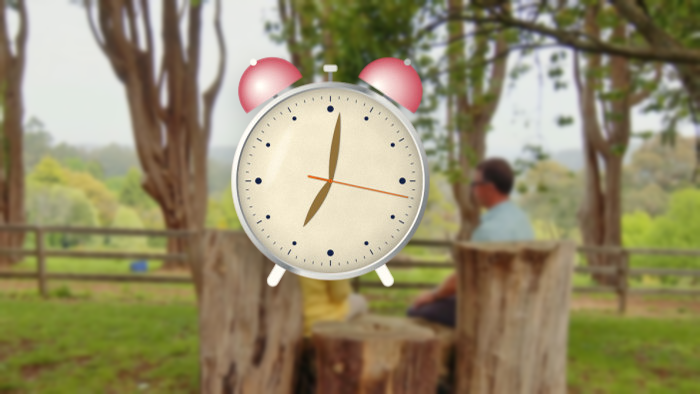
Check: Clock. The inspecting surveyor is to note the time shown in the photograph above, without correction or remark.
7:01:17
